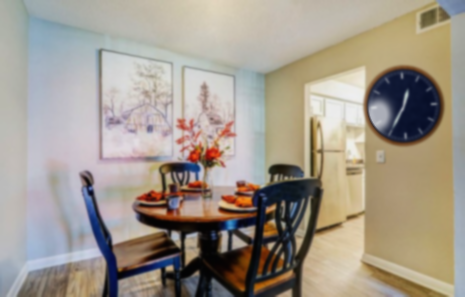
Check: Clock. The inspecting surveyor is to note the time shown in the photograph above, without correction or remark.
12:35
